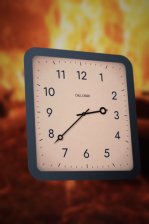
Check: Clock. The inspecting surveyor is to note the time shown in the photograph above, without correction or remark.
2:38
